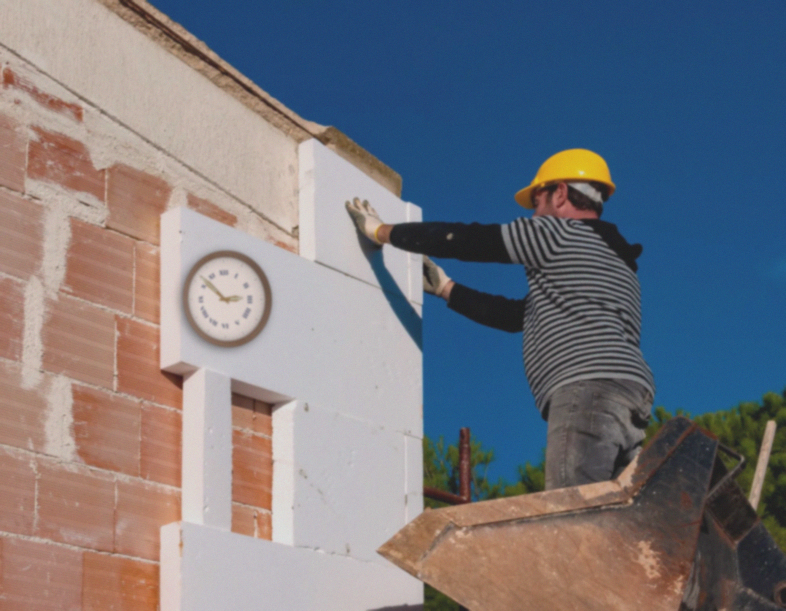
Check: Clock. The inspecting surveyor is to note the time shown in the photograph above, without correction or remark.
2:52
